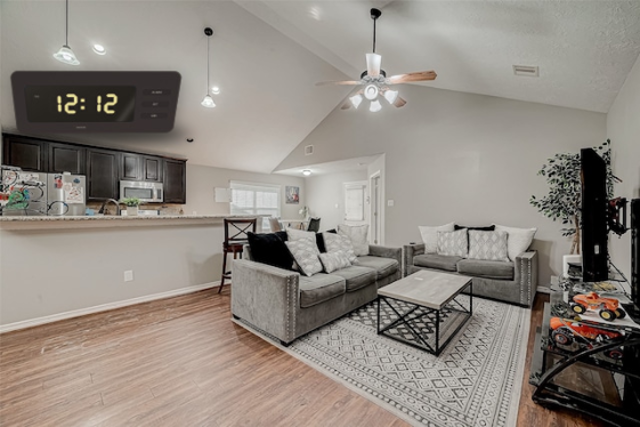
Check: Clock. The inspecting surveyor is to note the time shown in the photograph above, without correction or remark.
12:12
